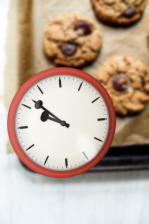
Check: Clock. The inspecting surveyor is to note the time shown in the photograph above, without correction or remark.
9:52
